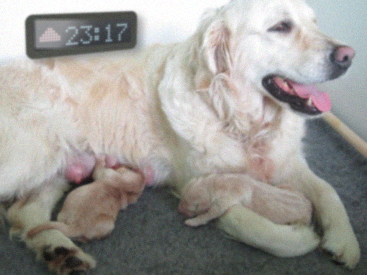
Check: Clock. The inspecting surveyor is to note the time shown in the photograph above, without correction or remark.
23:17
